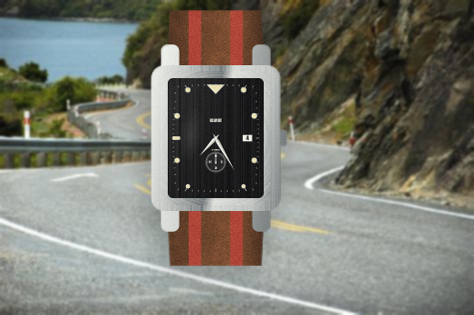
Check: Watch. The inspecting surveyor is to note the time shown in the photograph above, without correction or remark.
7:25
